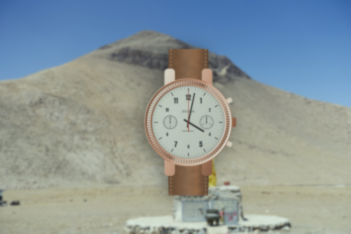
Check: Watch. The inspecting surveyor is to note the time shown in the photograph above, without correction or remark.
4:02
